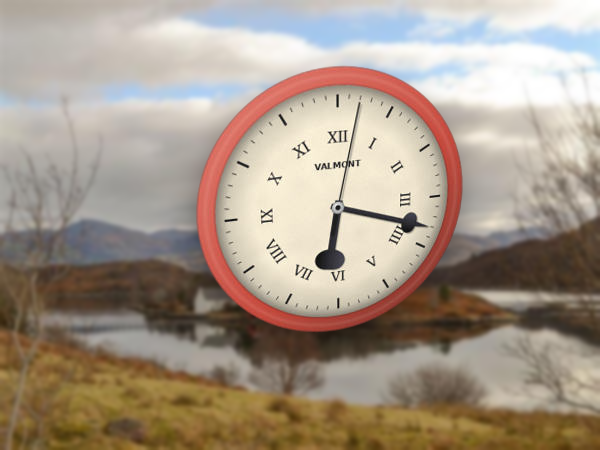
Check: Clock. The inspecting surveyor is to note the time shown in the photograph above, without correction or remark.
6:18:02
